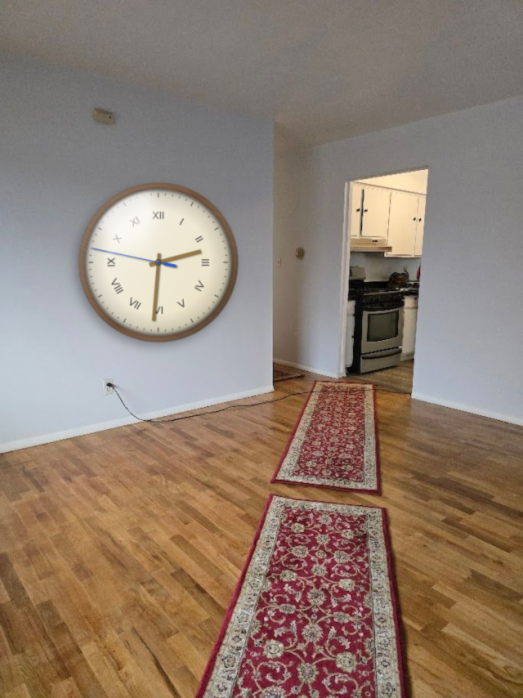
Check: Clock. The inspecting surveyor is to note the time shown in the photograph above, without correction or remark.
2:30:47
